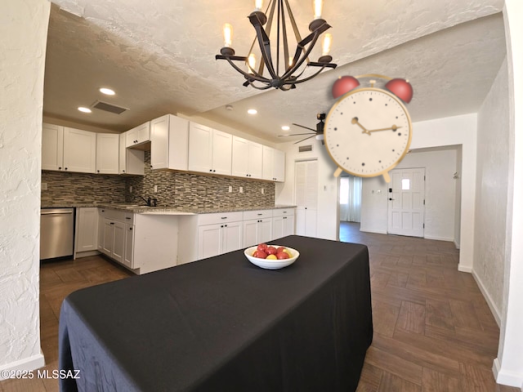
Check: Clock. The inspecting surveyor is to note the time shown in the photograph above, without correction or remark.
10:13
